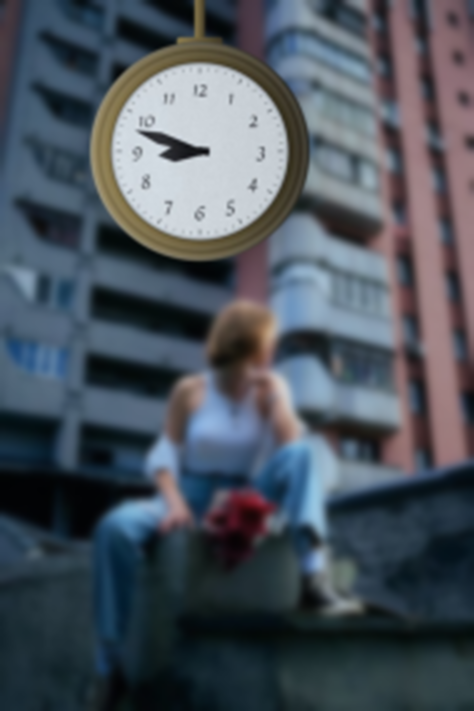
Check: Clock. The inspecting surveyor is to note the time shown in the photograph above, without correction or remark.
8:48
